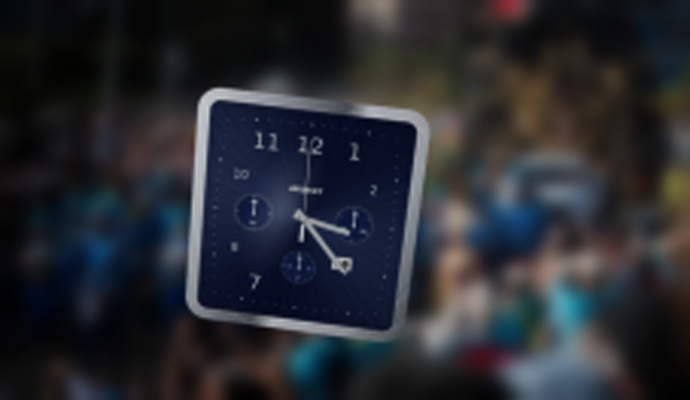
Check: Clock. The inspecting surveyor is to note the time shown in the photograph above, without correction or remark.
3:23
